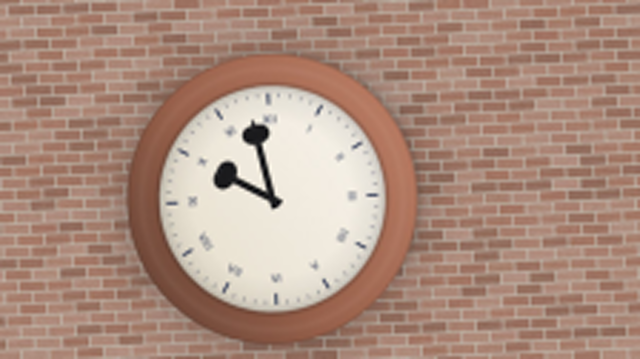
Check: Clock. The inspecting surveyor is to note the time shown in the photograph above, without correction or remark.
9:58
